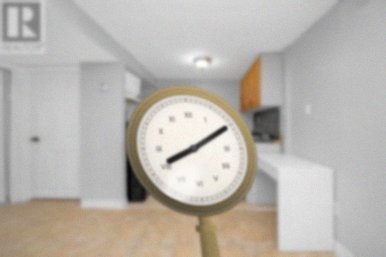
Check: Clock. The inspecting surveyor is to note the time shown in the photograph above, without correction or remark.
8:10
